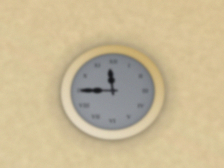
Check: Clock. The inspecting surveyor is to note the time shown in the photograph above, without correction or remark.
11:45
